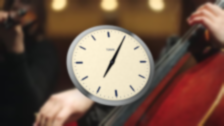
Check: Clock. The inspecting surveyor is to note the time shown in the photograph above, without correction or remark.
7:05
